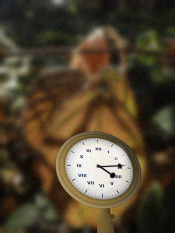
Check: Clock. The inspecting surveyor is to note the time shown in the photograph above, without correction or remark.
4:14
